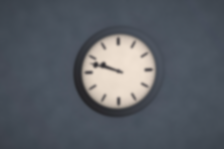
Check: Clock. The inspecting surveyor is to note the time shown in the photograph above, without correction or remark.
9:48
